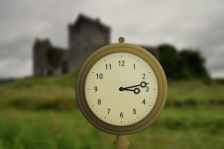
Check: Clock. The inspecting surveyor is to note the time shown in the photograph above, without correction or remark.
3:13
